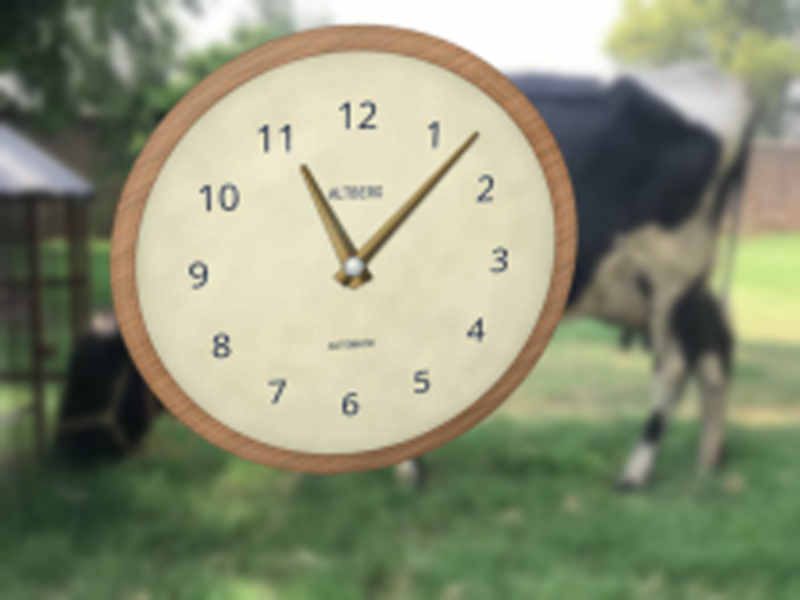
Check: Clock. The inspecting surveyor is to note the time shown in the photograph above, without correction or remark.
11:07
